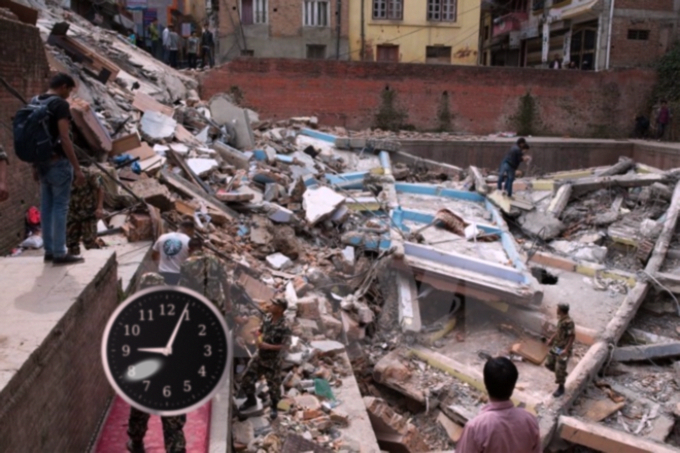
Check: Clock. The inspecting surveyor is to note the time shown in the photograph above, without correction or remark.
9:04
